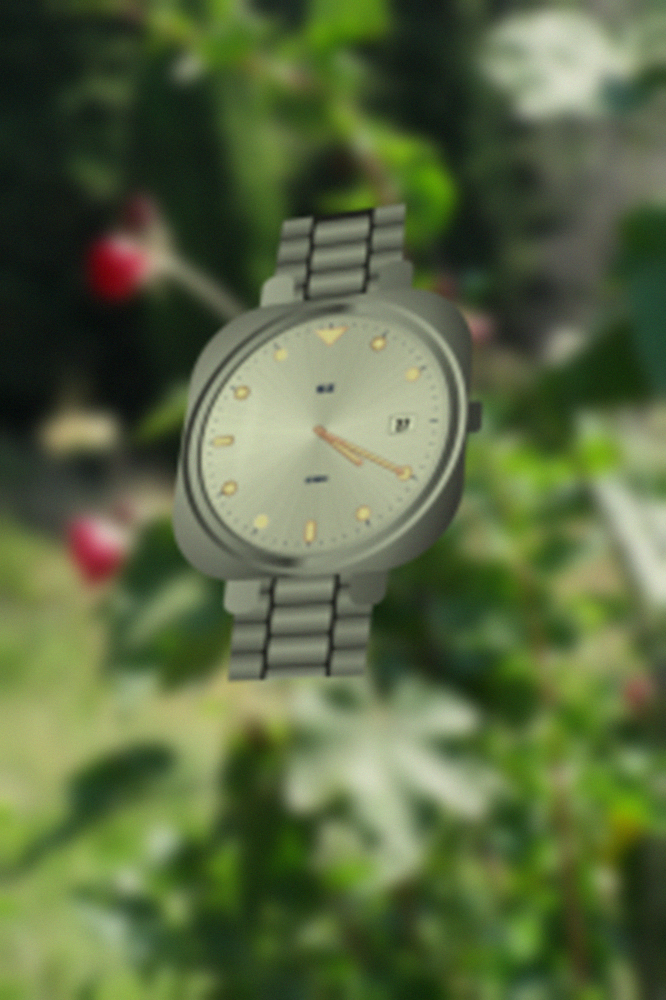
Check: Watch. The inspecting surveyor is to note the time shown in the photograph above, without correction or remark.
4:20
